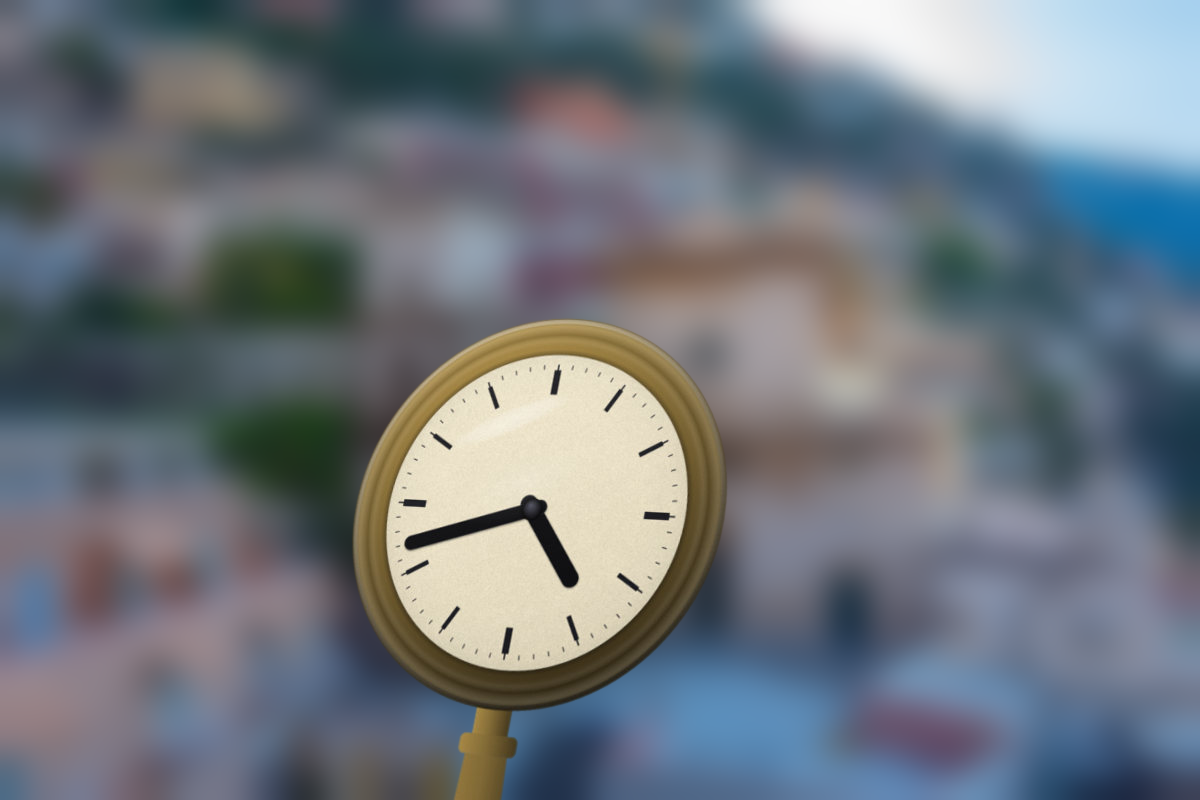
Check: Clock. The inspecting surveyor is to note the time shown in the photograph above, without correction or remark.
4:42
